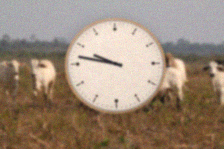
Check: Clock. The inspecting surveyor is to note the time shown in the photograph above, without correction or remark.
9:47
